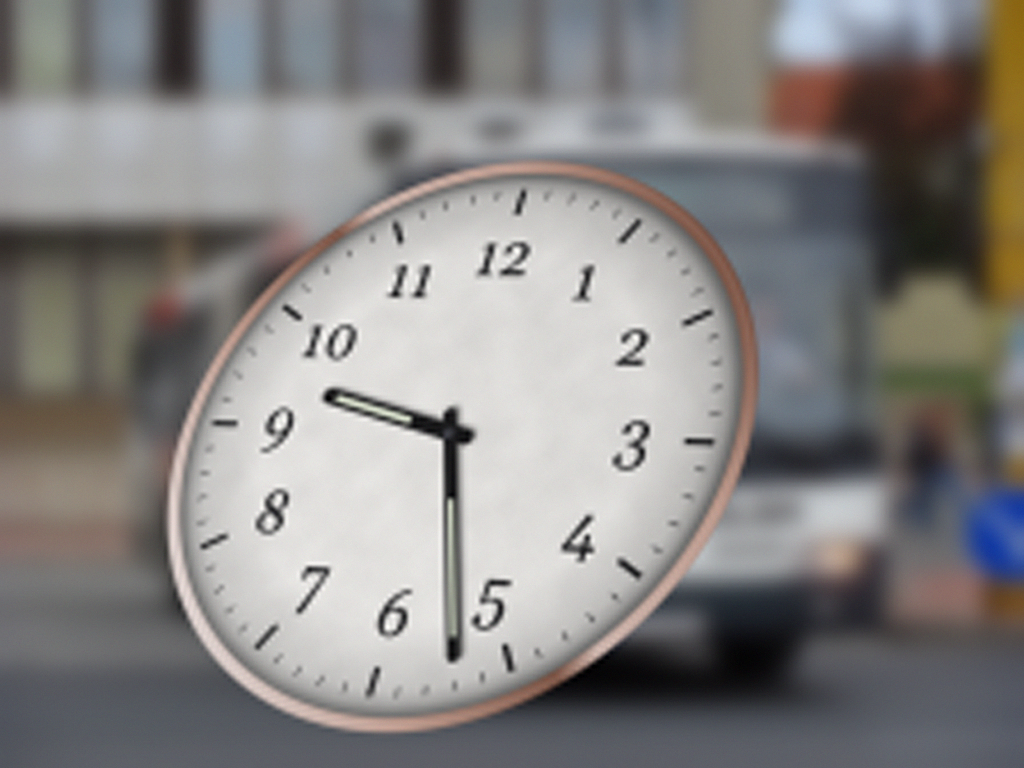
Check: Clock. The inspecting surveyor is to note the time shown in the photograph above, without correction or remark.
9:27
